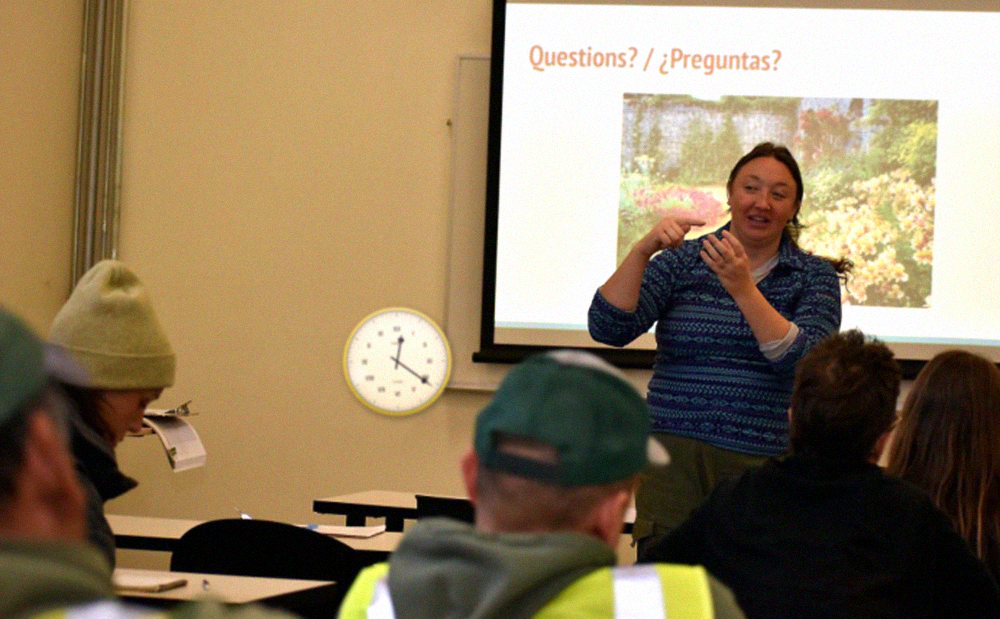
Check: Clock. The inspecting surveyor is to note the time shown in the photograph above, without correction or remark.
12:21
